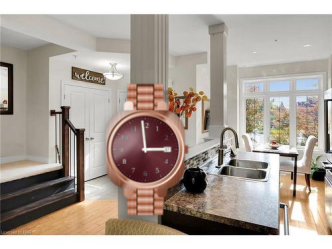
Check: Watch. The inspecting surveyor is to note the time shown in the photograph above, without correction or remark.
2:59
